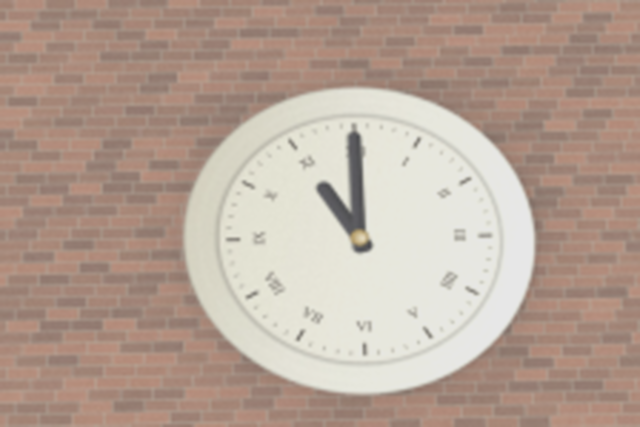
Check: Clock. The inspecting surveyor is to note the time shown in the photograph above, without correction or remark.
11:00
